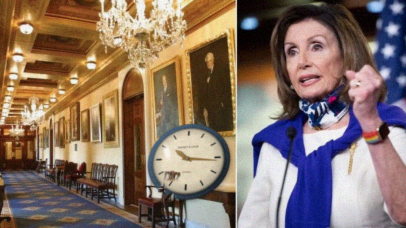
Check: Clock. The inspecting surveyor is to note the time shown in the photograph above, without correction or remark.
10:16
